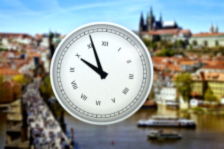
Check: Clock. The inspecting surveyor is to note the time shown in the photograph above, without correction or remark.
9:56
